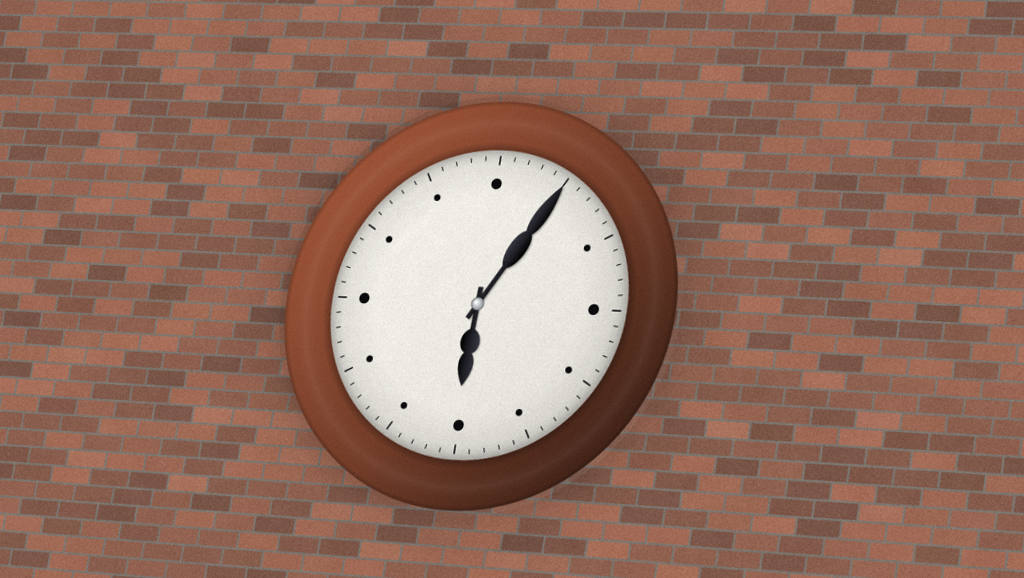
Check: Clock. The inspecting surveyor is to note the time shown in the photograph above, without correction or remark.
6:05
